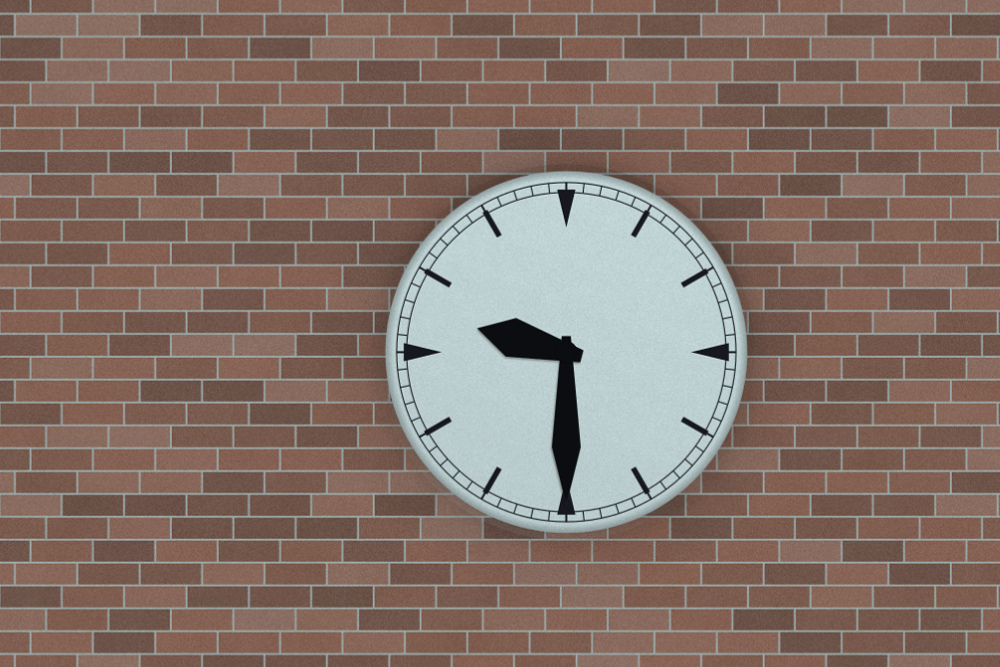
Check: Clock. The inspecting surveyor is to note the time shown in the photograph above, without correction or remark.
9:30
